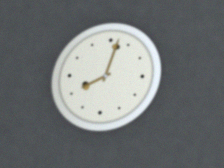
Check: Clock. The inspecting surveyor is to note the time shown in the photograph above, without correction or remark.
8:02
